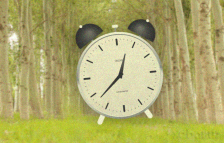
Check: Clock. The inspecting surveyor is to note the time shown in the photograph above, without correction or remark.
12:38
